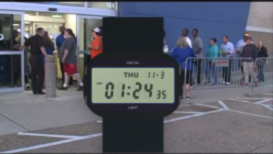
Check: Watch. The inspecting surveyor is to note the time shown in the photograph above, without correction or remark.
1:24
